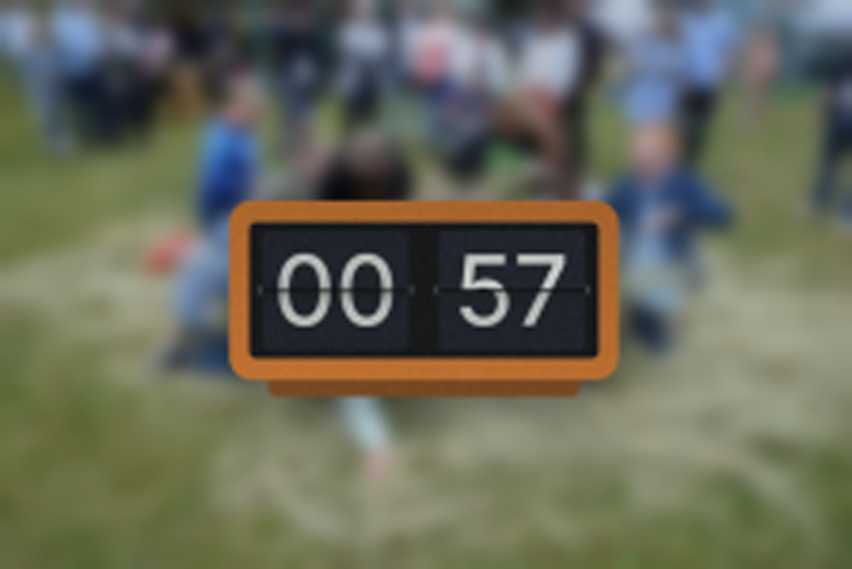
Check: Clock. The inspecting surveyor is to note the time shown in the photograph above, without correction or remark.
0:57
